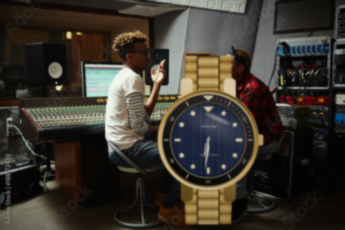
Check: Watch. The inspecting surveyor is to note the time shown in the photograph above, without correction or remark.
6:31
